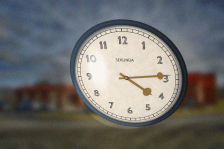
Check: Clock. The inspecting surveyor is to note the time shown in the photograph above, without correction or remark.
4:14
